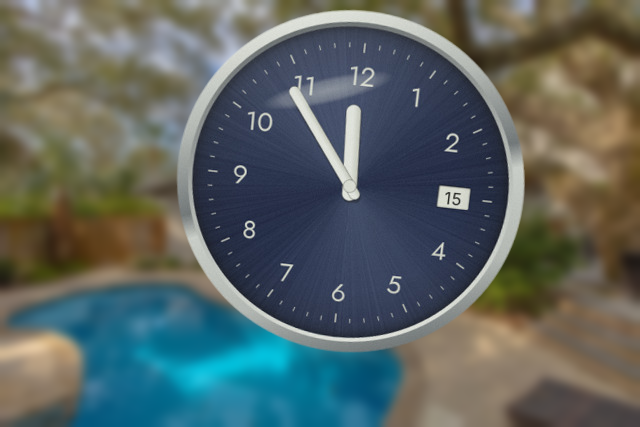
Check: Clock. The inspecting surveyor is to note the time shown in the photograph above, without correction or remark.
11:54
